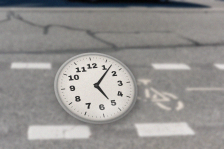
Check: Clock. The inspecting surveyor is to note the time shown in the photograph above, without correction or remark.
5:07
